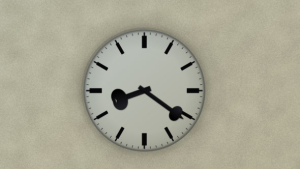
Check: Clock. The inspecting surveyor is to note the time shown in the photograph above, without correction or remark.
8:21
